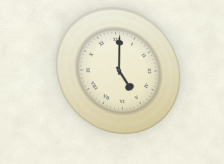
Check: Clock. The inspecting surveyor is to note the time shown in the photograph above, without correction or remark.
5:01
